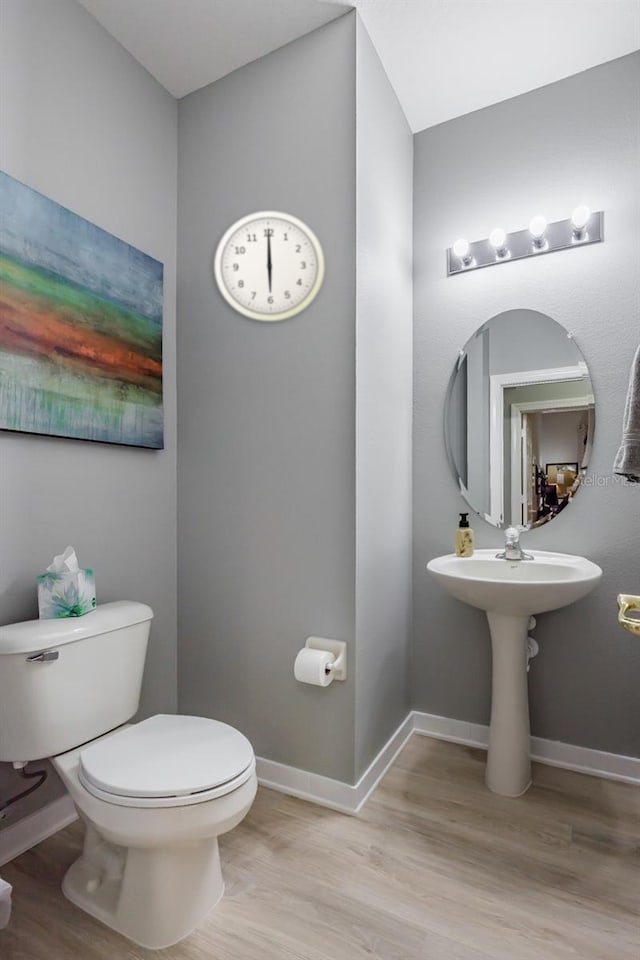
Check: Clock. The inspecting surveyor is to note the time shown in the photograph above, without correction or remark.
6:00
